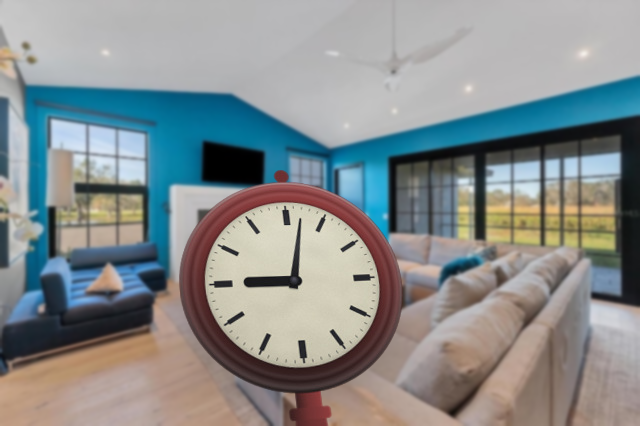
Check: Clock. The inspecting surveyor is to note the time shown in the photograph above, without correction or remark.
9:02
